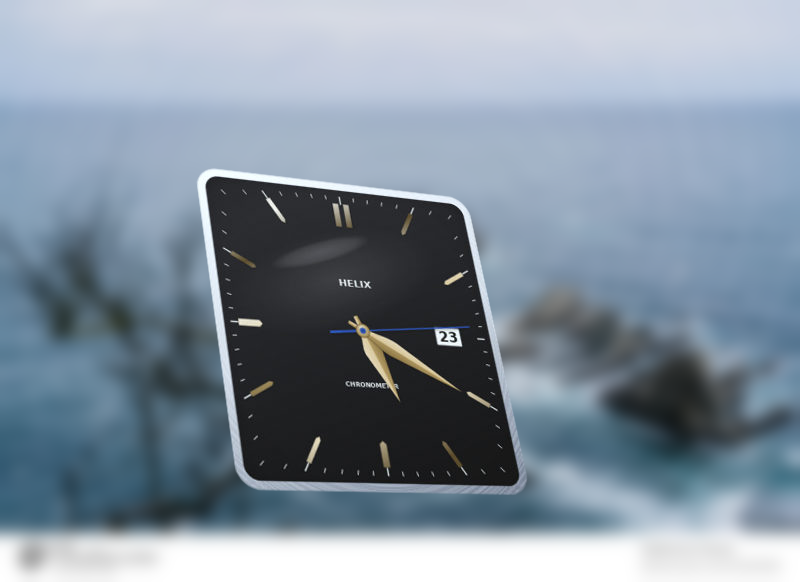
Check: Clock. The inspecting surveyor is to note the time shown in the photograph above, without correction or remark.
5:20:14
